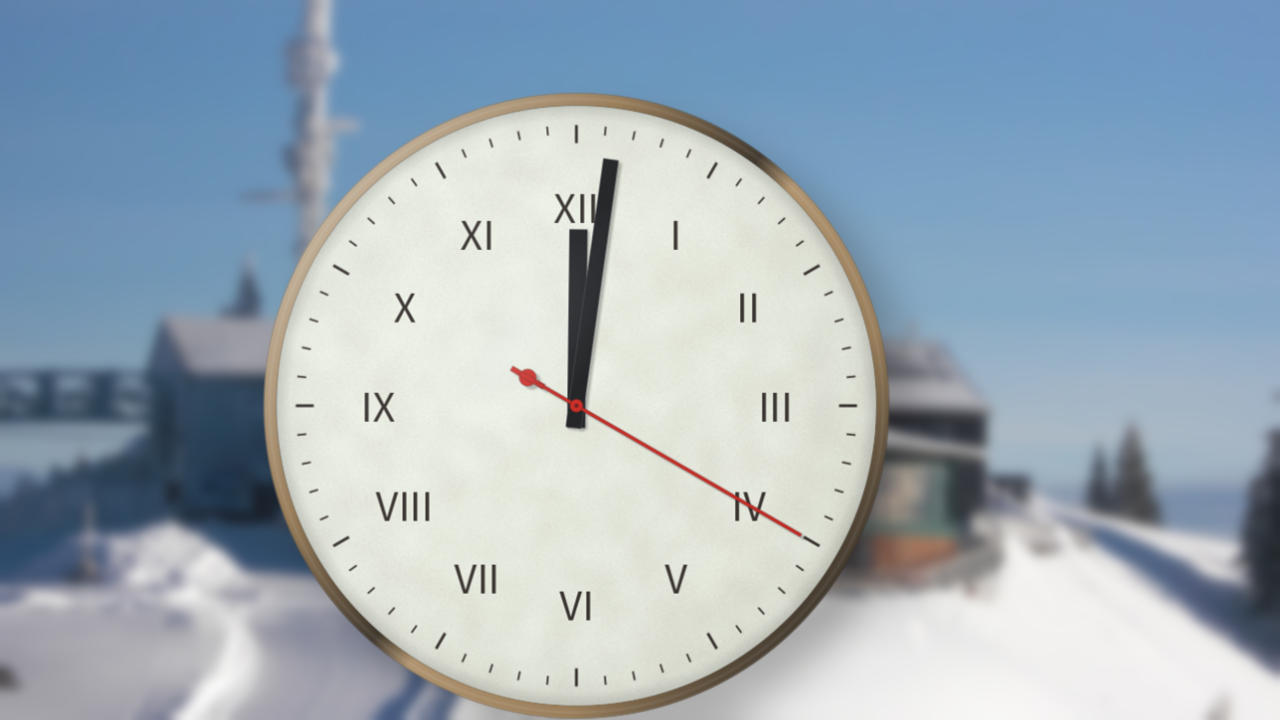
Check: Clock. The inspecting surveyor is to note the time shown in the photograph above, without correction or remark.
12:01:20
